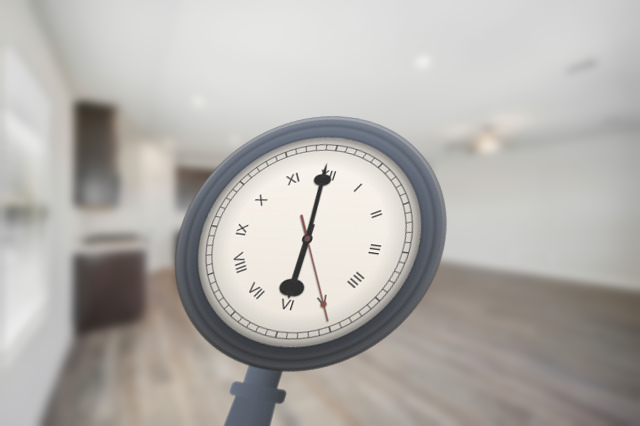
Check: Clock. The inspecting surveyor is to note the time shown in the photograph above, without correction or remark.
5:59:25
